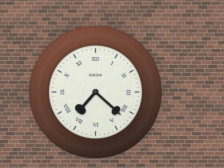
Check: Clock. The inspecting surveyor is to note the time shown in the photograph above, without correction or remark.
7:22
